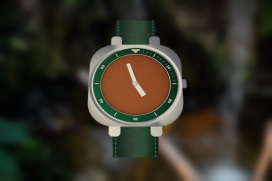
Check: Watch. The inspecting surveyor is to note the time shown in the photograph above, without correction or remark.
4:57
